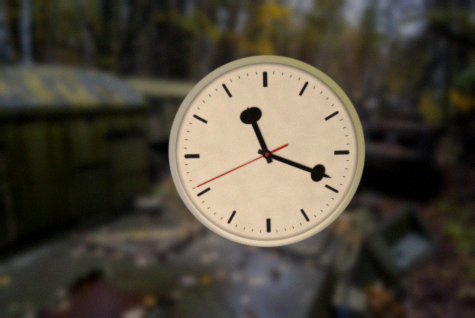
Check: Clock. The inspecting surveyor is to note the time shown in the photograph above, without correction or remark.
11:18:41
